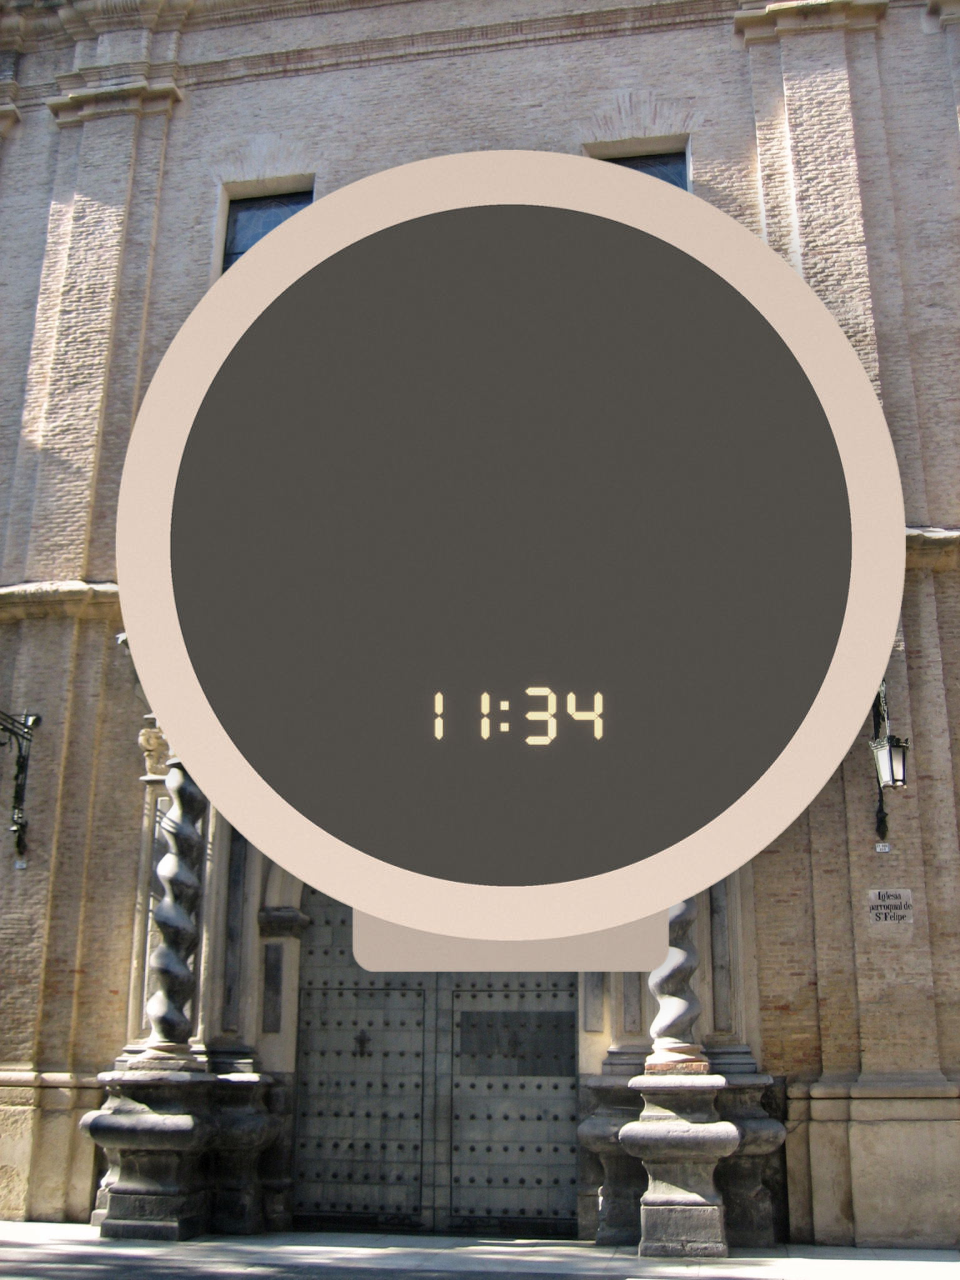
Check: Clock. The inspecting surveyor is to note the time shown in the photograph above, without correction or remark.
11:34
